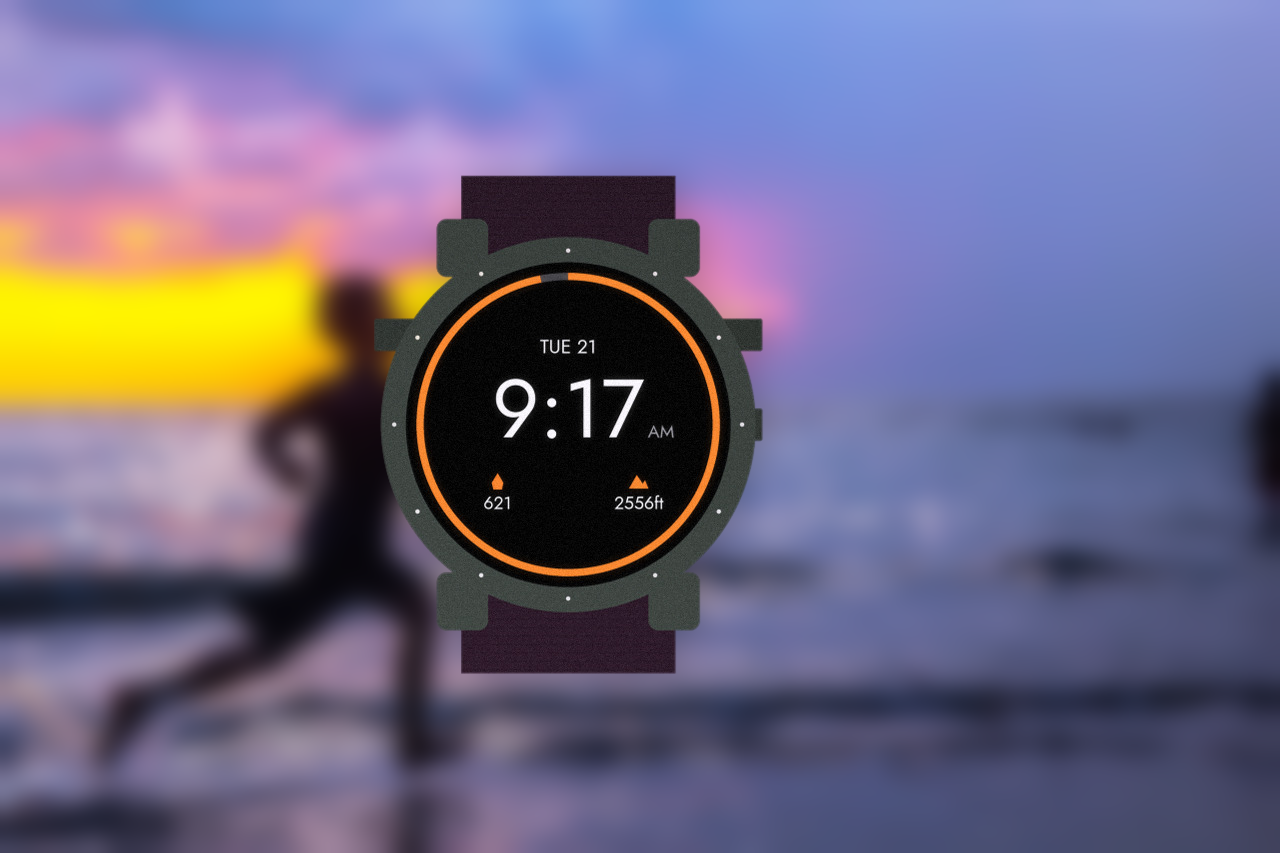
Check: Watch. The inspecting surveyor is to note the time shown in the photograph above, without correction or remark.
9:17
